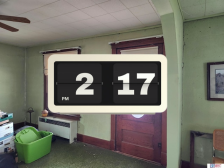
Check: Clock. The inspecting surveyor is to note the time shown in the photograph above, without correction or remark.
2:17
